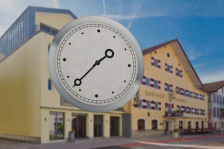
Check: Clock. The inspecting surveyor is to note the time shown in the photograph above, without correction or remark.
1:37
